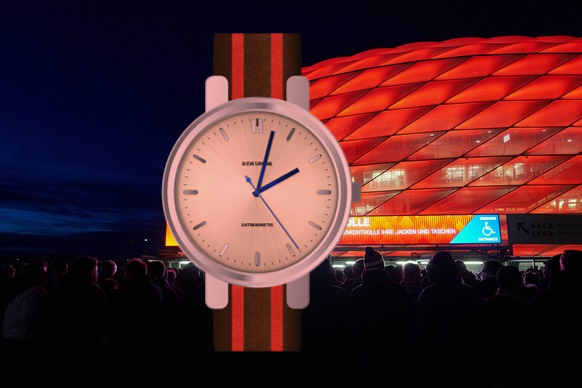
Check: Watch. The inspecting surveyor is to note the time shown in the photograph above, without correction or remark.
2:02:24
